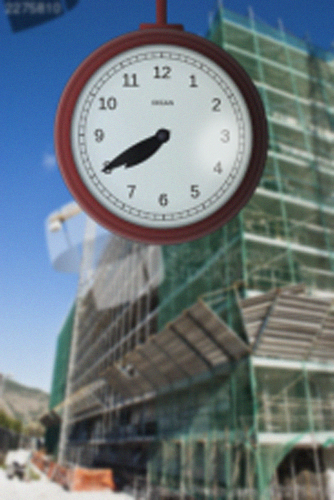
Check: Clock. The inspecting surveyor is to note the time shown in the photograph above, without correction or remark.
7:40
